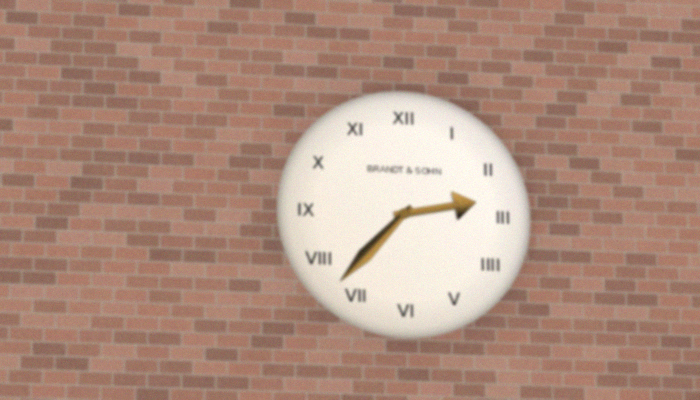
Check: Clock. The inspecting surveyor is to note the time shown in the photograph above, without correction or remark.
2:37
